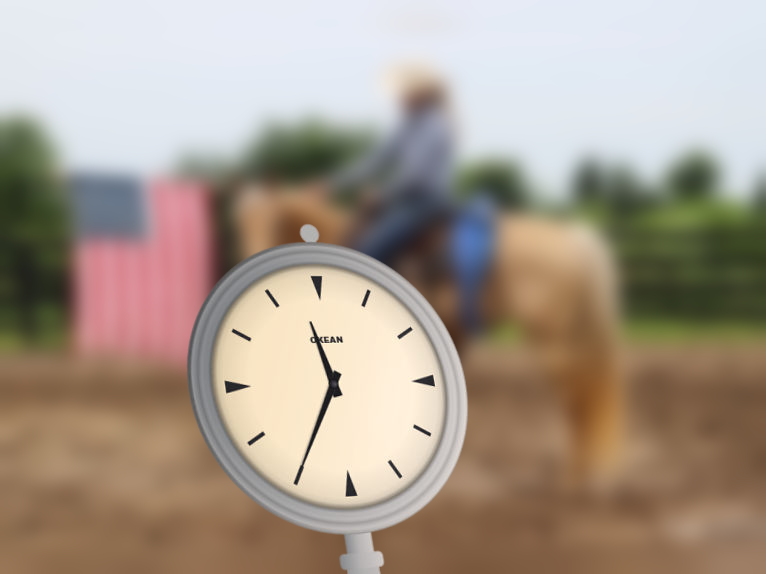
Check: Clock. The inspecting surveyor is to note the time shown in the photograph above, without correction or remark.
11:35
